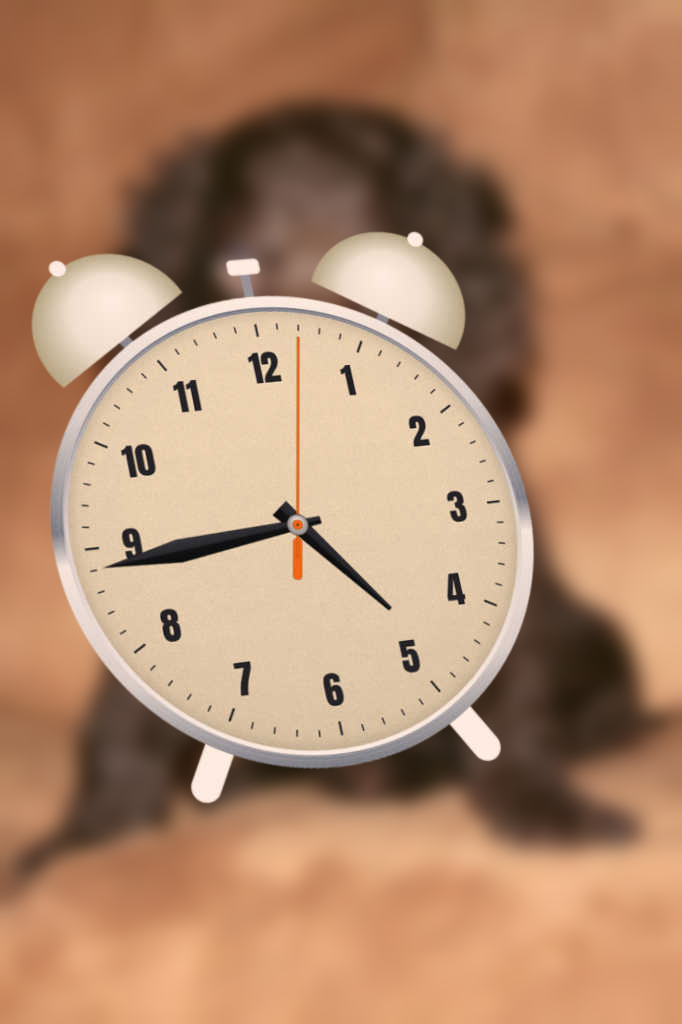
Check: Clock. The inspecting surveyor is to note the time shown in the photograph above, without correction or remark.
4:44:02
